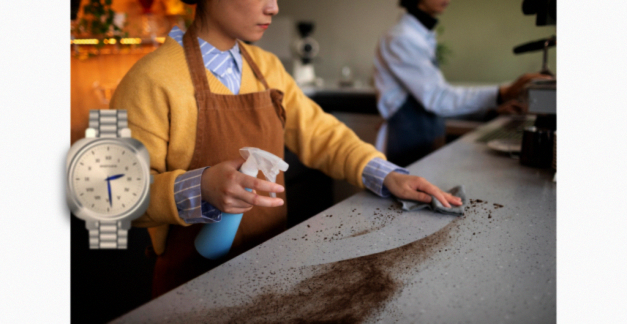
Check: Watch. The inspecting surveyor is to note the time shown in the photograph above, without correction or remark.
2:29
